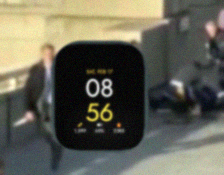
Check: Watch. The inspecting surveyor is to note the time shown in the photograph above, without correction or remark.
8:56
